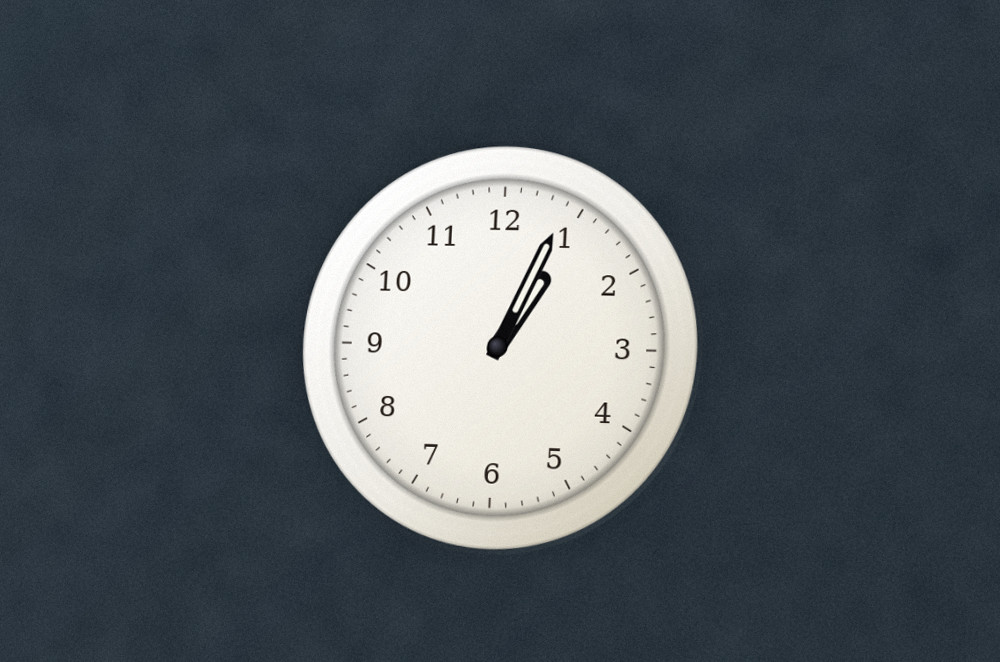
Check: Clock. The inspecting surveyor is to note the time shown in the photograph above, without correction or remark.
1:04
